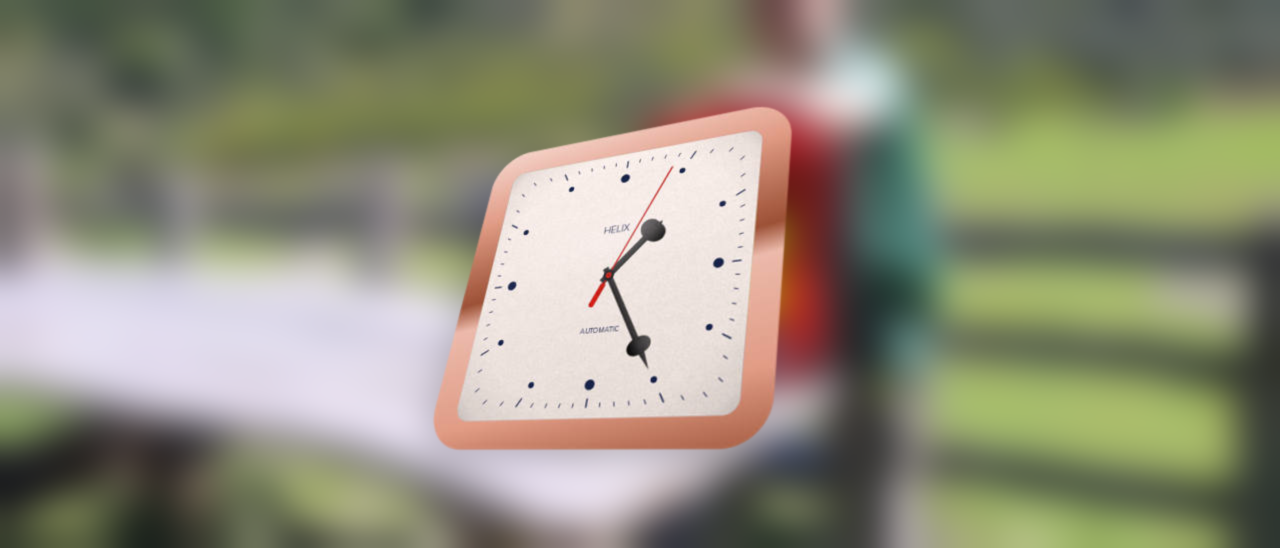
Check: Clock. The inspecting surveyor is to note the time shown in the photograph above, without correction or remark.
1:25:04
